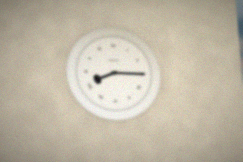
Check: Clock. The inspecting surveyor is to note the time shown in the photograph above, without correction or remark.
8:15
